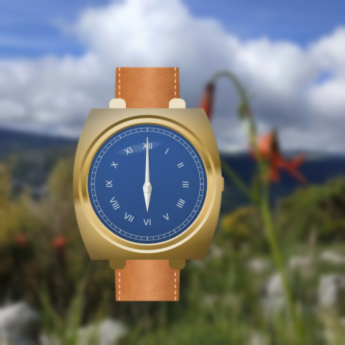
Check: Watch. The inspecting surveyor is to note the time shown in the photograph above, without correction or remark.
6:00
